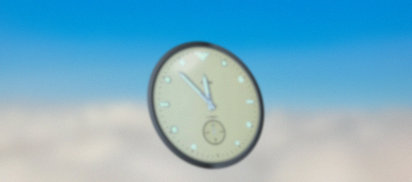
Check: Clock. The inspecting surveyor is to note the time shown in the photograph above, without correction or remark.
11:53
